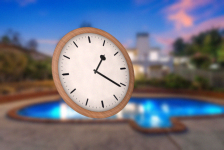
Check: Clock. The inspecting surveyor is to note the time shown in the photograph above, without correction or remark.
1:21
